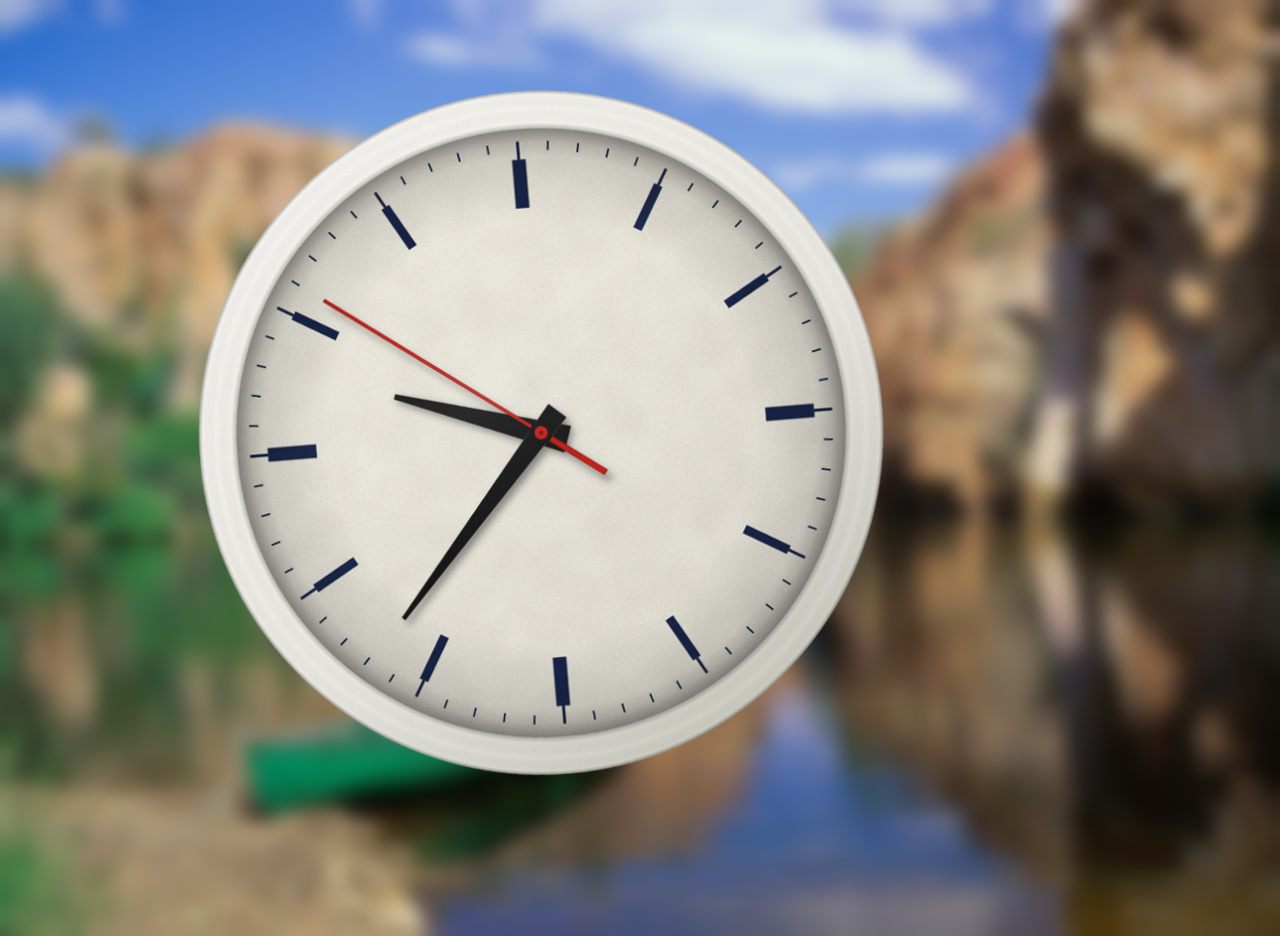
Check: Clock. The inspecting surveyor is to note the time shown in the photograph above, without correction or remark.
9:36:51
